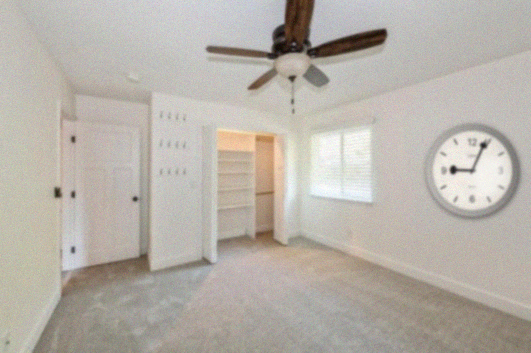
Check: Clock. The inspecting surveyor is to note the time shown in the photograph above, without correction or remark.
9:04
